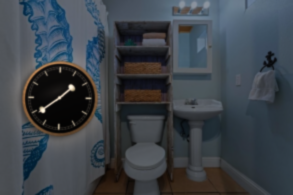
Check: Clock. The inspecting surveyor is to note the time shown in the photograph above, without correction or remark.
1:39
